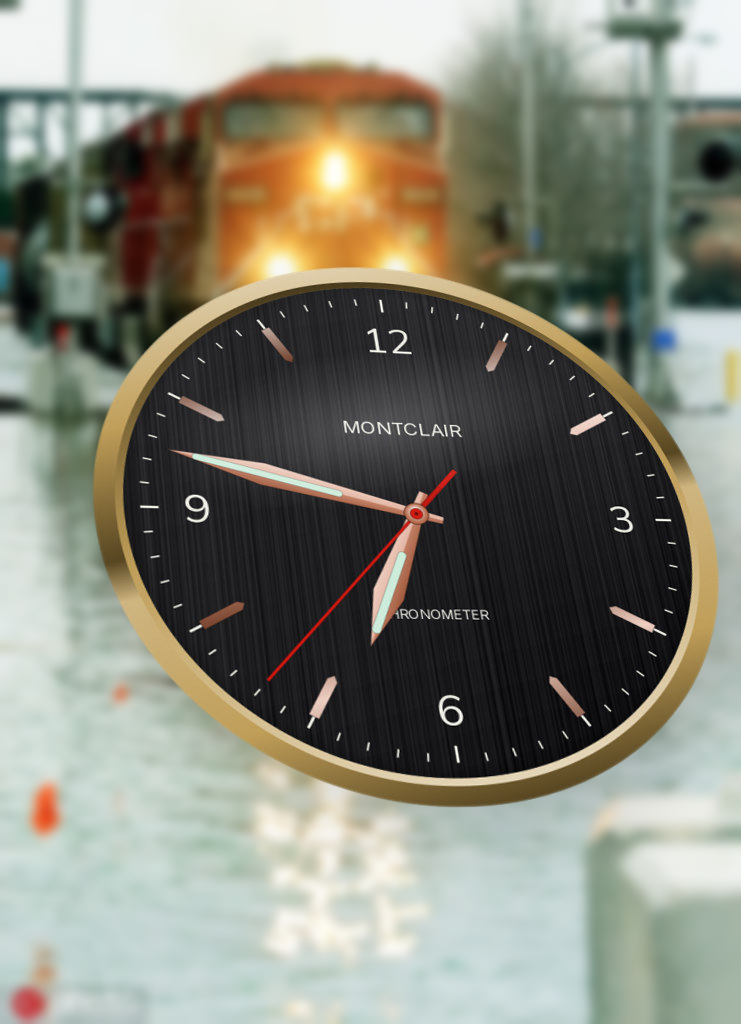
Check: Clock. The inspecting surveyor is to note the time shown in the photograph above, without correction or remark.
6:47:37
